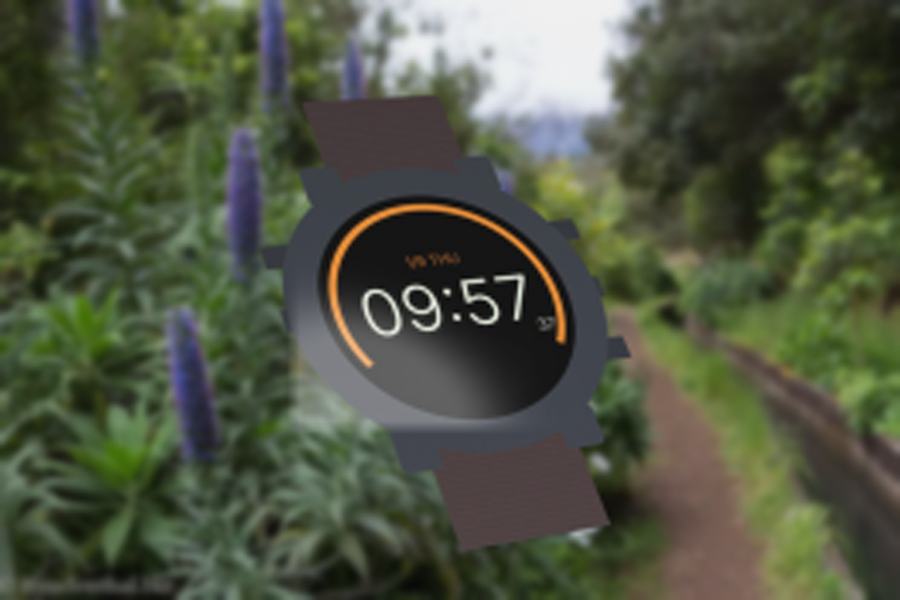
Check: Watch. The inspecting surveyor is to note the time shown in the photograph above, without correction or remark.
9:57
